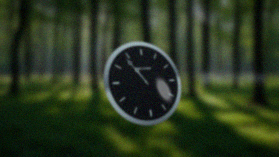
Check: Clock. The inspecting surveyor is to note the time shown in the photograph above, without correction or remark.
10:54
